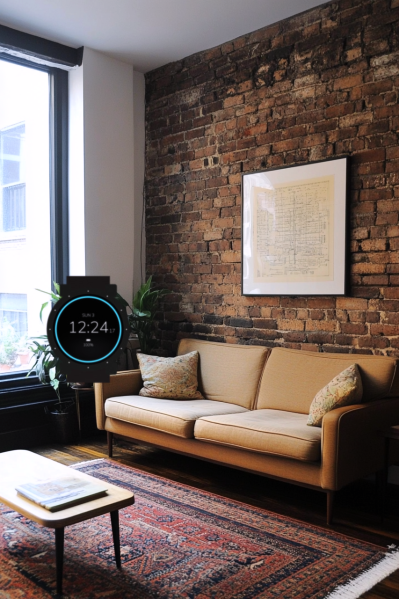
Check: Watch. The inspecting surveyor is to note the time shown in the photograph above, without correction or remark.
12:24
